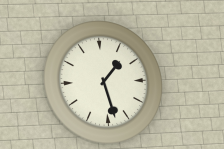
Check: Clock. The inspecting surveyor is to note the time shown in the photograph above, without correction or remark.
1:28
